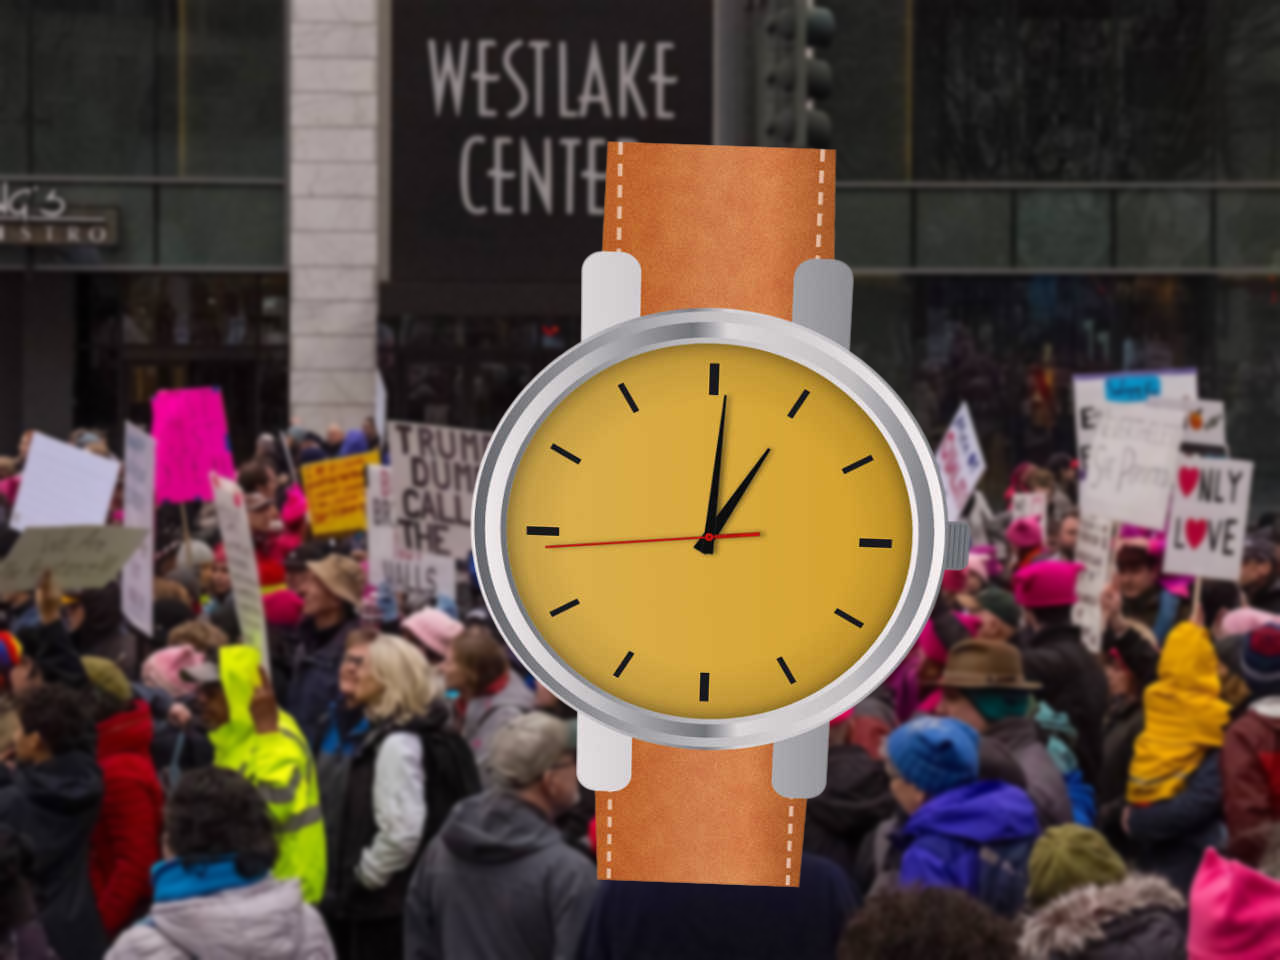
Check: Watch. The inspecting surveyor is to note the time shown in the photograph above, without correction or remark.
1:00:44
